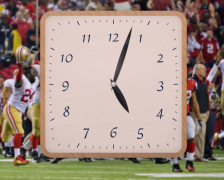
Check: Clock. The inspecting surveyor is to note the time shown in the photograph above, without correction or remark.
5:03
